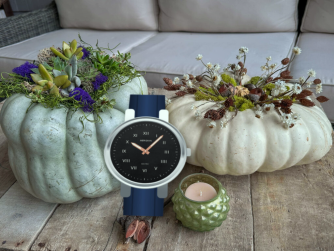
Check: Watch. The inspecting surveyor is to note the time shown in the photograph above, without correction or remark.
10:07
